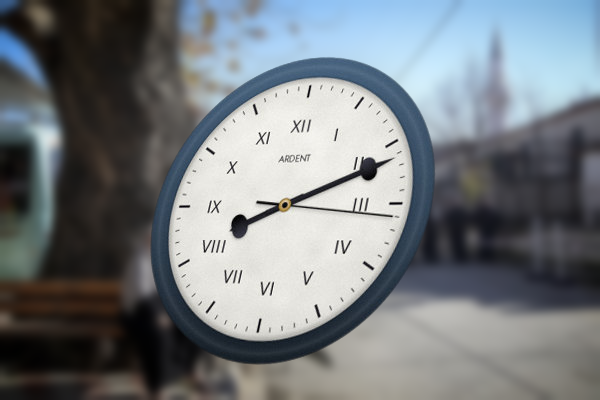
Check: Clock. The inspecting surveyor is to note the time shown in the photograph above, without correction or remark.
8:11:16
